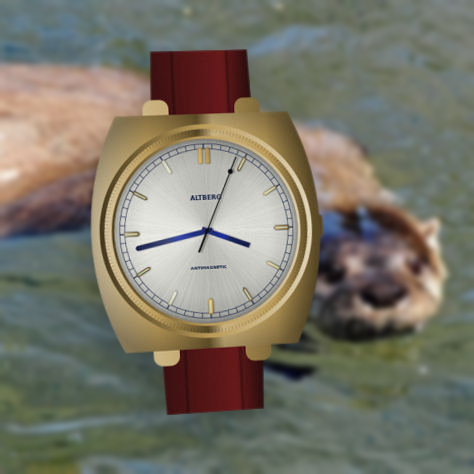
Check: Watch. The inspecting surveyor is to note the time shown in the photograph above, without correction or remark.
3:43:04
